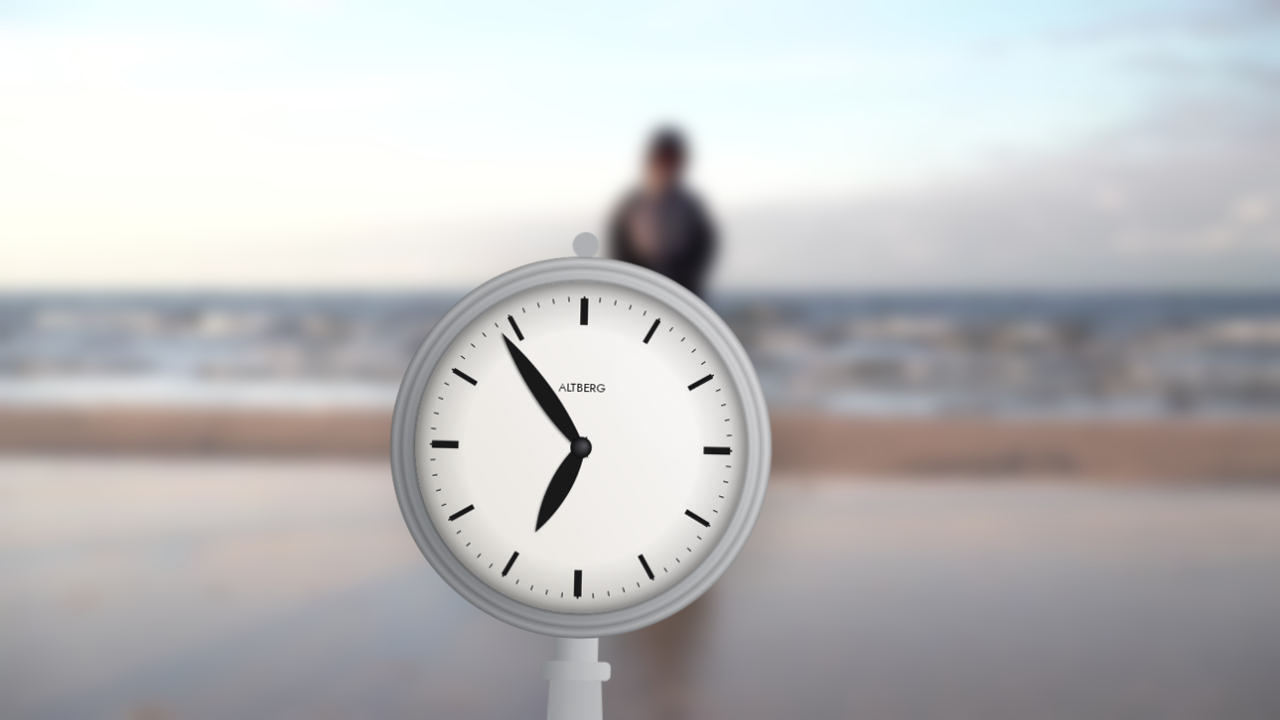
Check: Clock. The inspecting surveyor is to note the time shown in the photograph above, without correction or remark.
6:54
